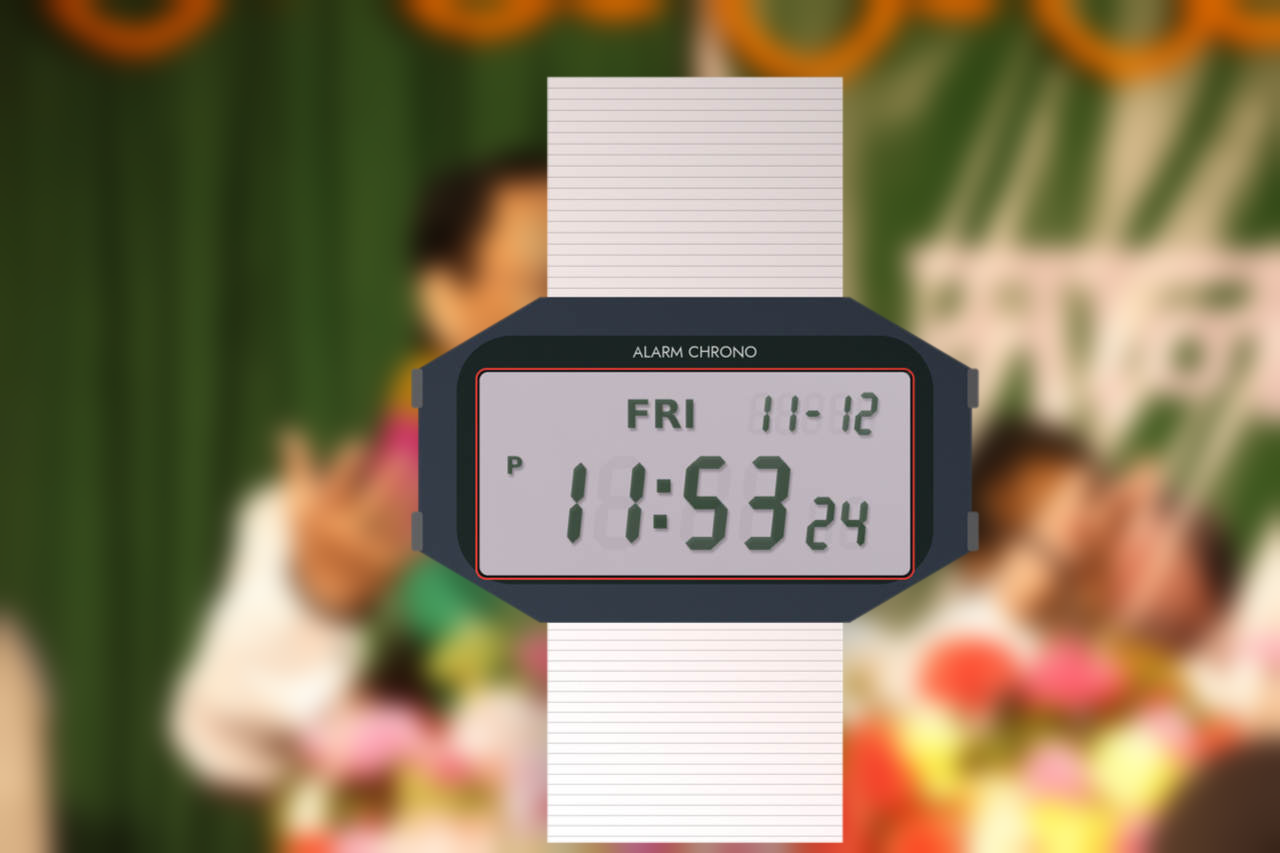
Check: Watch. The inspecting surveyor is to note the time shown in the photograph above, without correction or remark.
11:53:24
